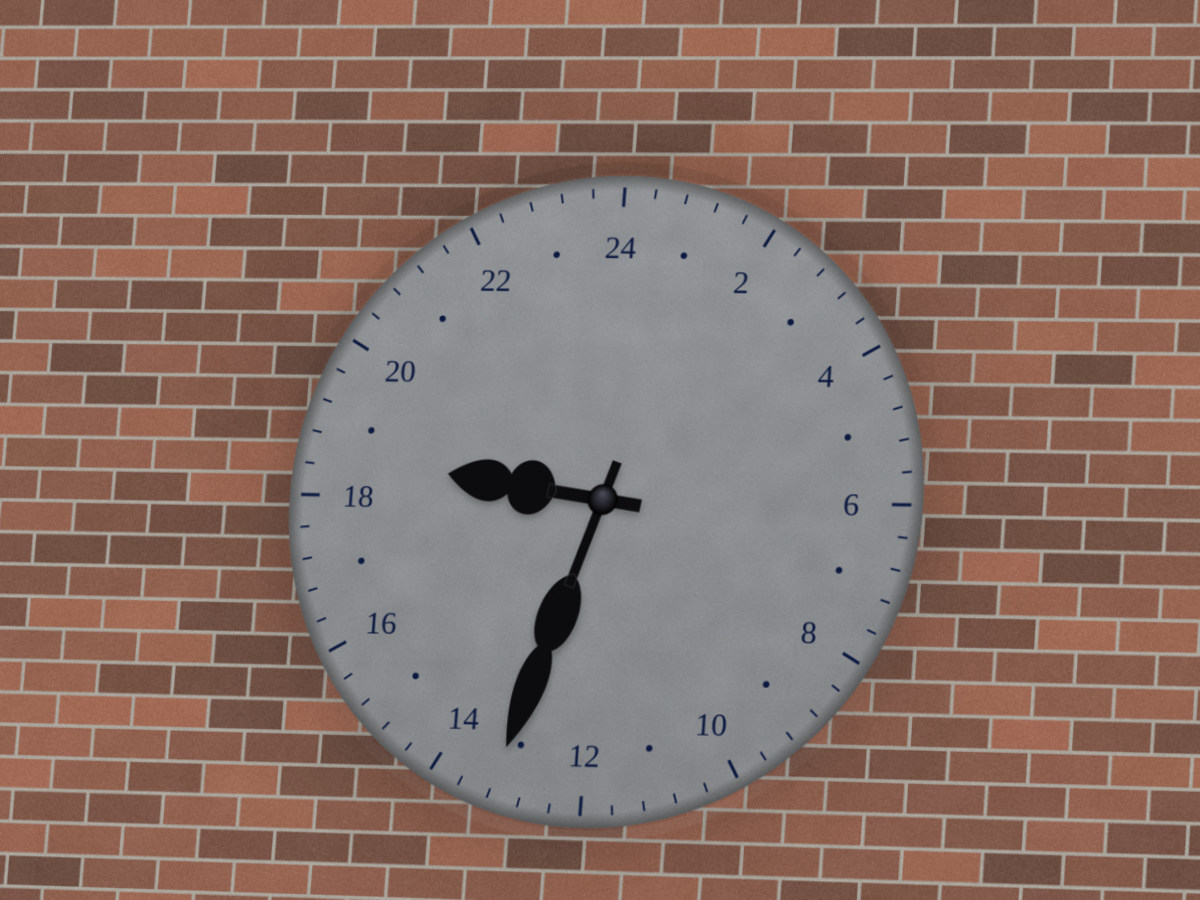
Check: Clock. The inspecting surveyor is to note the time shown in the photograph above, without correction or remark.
18:33
